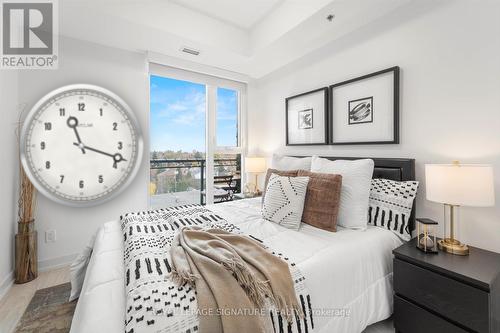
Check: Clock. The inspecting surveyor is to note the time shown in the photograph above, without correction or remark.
11:18
